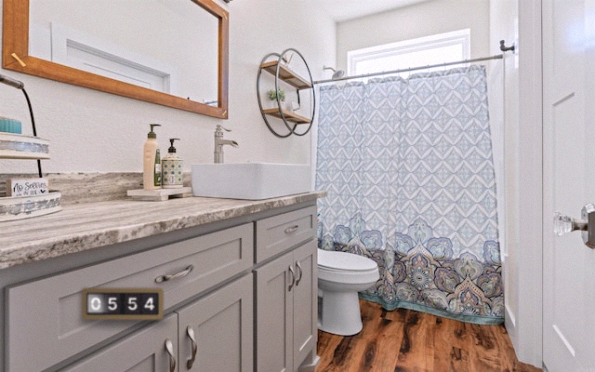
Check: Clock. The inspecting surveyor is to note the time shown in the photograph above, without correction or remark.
5:54
